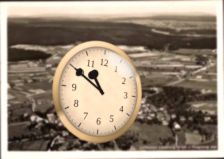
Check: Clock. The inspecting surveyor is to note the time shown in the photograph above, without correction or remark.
10:50
